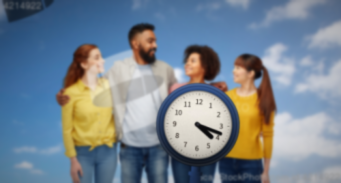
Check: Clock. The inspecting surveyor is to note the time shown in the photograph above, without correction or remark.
4:18
